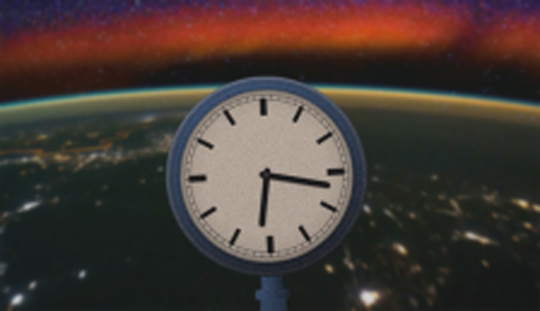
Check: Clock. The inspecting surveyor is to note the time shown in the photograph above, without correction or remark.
6:17
